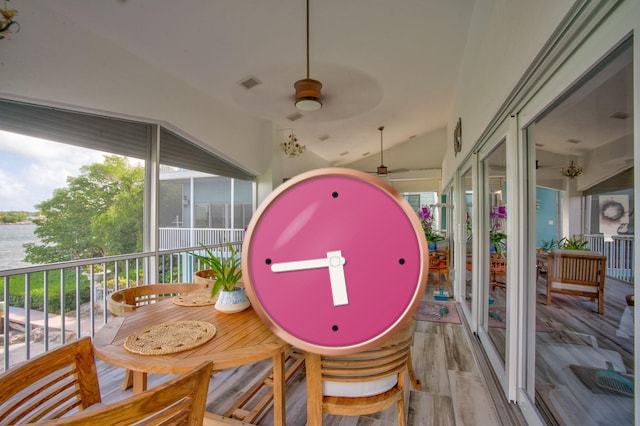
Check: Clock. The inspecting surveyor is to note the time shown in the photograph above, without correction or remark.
5:44
